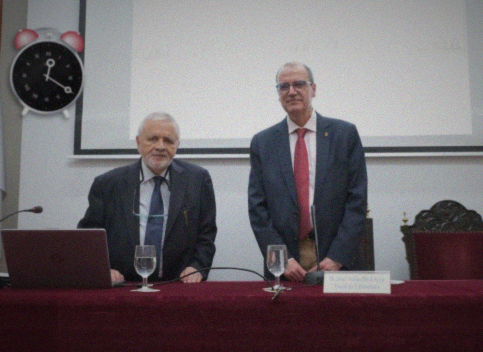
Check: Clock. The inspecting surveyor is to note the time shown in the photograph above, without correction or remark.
12:20
